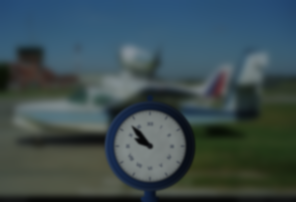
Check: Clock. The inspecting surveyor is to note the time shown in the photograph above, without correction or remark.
9:53
